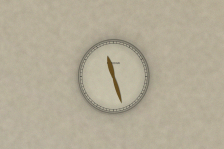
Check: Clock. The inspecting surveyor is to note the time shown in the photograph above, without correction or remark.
11:27
